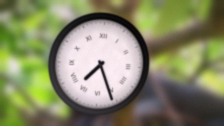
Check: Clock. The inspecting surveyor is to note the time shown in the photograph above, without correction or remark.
7:26
